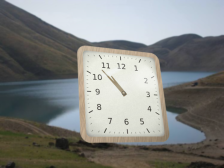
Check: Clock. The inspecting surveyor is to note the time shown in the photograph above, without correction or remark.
10:53
